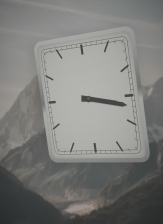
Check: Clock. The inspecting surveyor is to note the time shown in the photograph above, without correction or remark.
3:17
